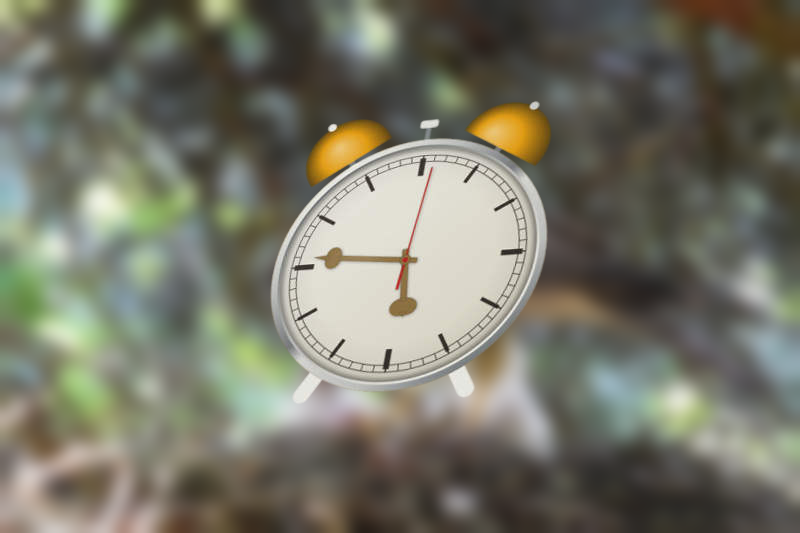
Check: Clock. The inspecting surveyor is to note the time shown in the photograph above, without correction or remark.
5:46:01
